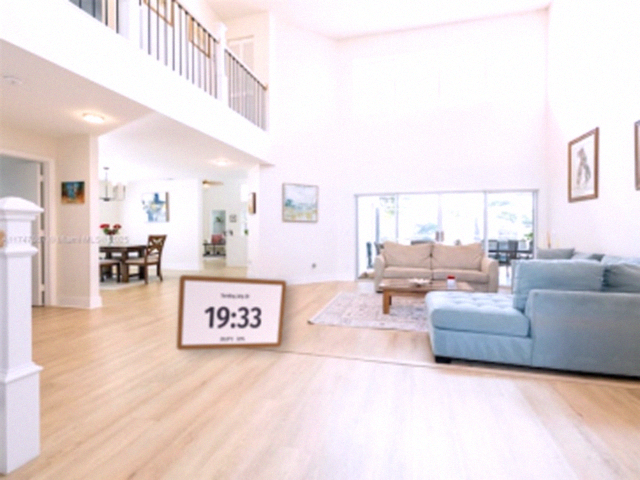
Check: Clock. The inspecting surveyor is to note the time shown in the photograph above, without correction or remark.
19:33
